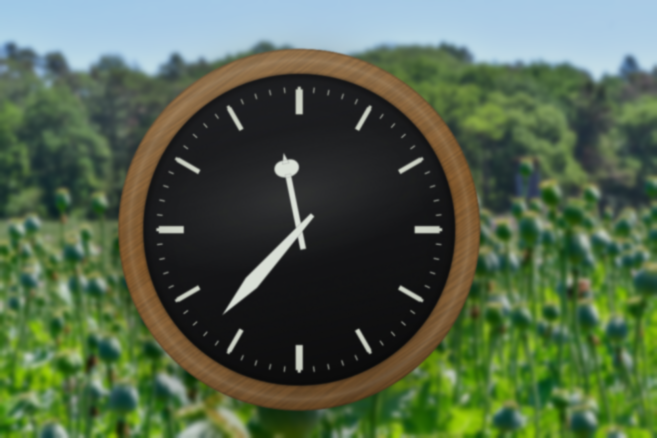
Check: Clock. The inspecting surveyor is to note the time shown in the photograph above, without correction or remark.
11:37
